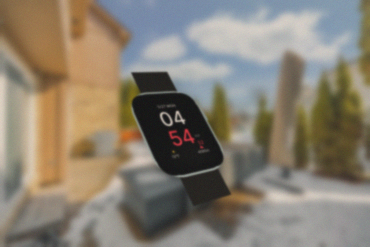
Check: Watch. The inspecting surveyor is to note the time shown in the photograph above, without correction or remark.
4:54
